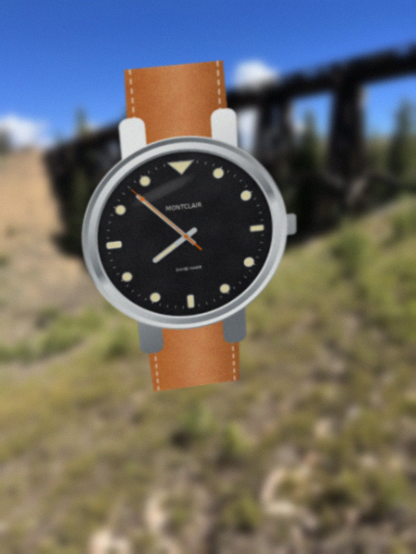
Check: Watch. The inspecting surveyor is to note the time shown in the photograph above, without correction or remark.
7:52:53
